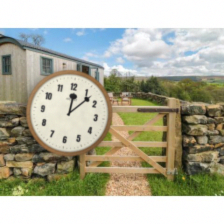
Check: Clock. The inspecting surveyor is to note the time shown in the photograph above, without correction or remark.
12:07
